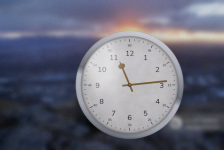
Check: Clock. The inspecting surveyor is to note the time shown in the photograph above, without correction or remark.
11:14
